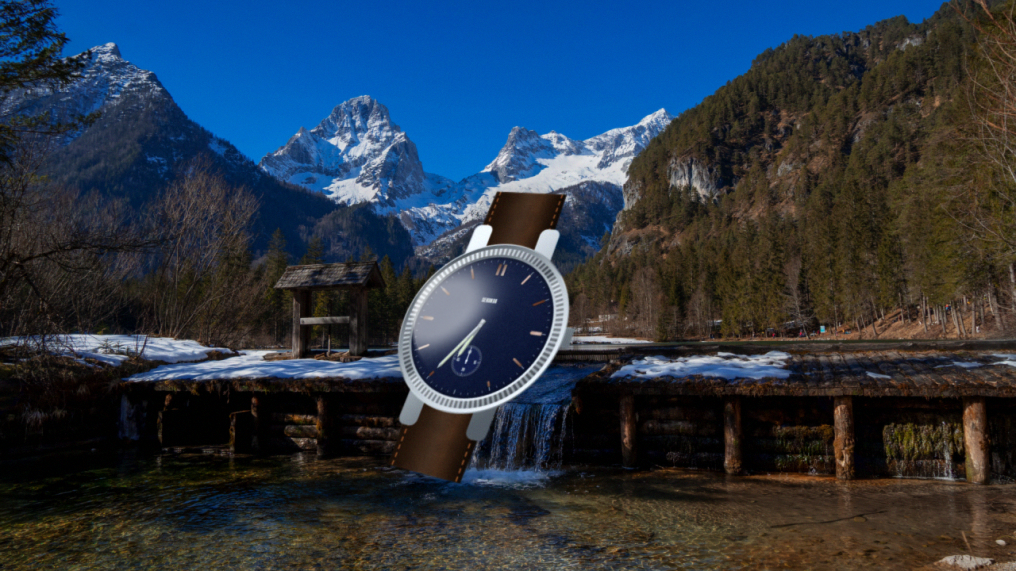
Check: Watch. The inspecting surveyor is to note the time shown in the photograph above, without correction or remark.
6:35
